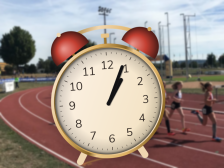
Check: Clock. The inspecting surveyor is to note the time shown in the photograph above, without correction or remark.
1:04
